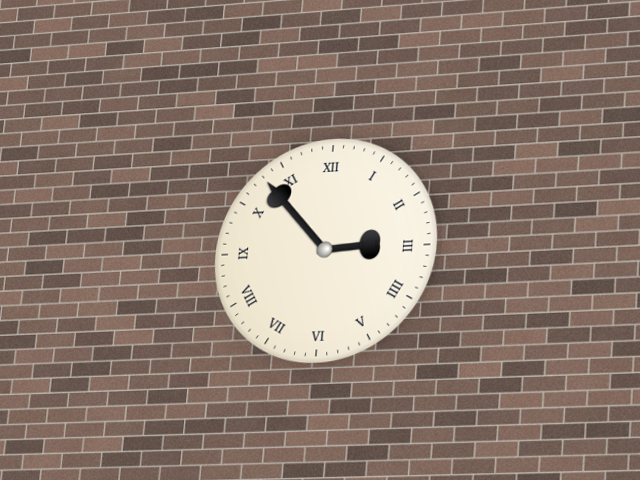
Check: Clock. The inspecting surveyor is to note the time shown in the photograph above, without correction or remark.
2:53
